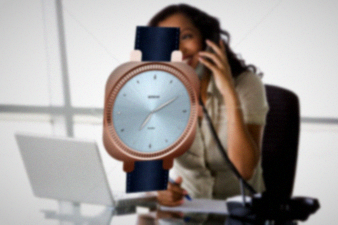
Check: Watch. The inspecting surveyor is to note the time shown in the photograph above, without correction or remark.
7:10
